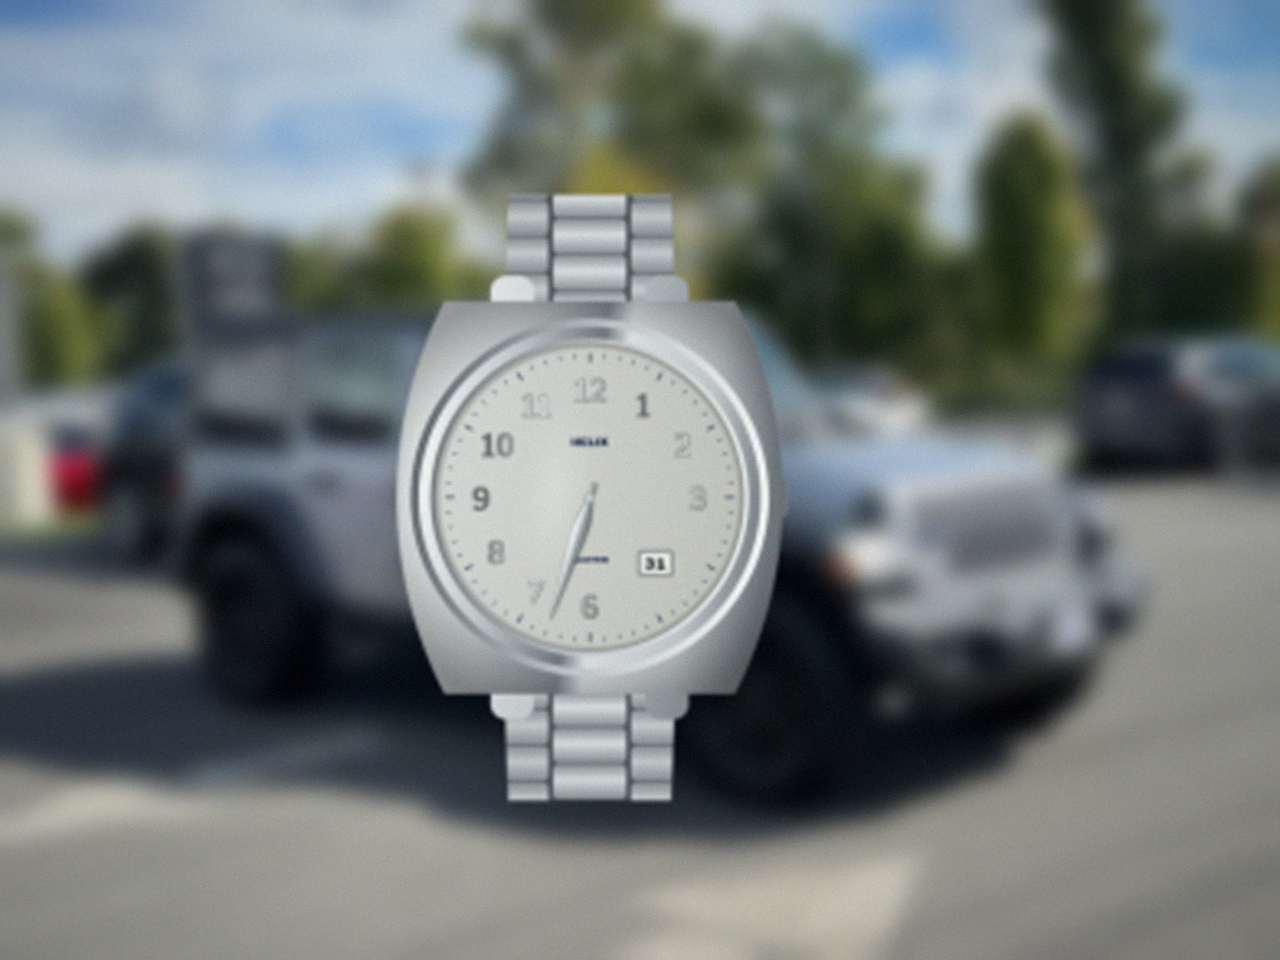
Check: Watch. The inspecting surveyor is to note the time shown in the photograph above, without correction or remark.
6:33
